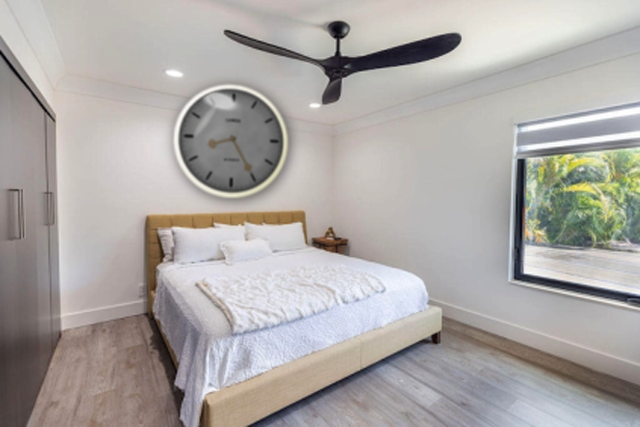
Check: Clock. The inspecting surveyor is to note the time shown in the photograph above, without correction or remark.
8:25
